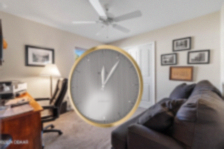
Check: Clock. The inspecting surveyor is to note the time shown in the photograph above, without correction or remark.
12:06
